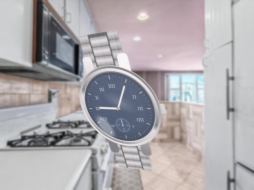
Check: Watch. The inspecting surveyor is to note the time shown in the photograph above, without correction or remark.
9:05
